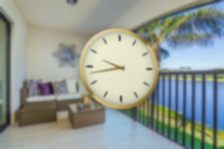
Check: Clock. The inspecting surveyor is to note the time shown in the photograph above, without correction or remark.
9:43
